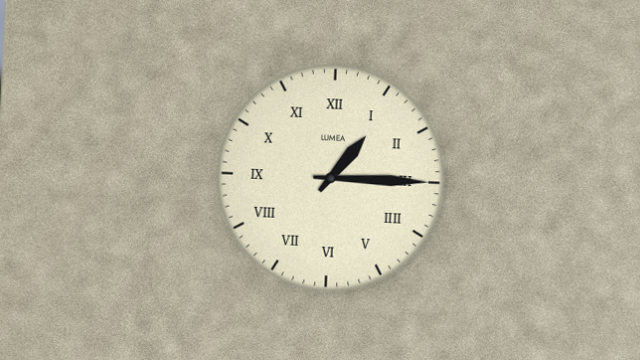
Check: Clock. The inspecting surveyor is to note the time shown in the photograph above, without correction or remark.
1:15
